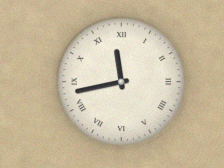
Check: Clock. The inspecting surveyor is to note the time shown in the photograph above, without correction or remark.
11:43
